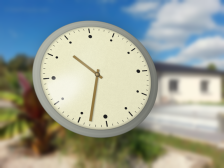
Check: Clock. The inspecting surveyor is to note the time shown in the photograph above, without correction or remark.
10:33
